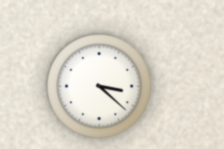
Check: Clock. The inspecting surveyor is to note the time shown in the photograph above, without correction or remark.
3:22
